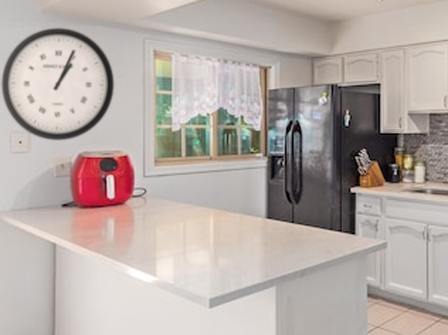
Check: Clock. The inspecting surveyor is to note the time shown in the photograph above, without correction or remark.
1:04
